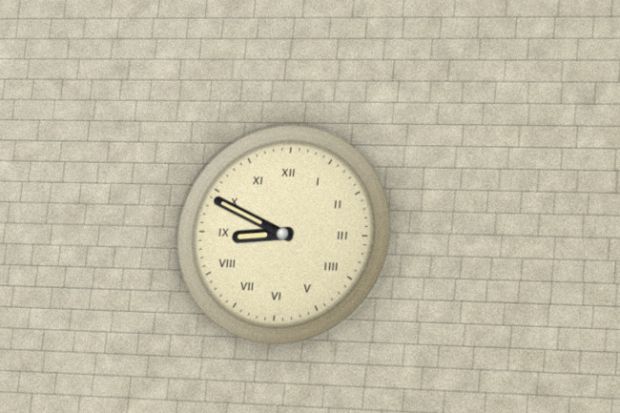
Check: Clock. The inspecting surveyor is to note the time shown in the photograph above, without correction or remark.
8:49
